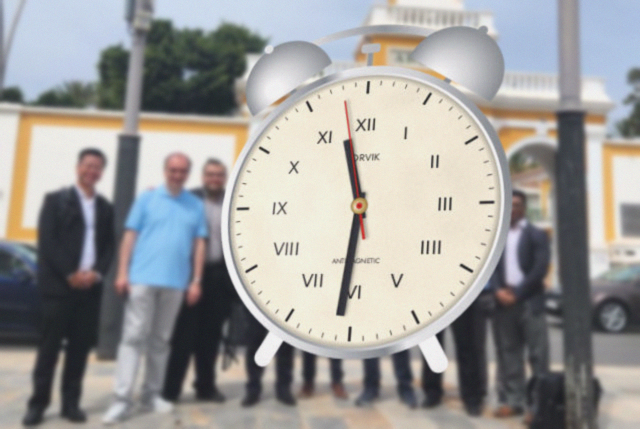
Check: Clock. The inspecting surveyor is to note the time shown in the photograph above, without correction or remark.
11:30:58
